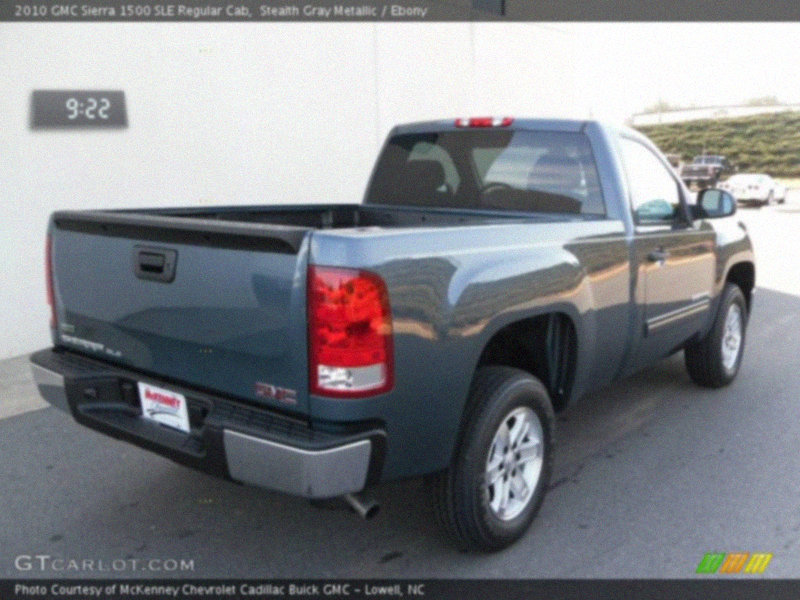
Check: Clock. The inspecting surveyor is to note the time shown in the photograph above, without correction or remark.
9:22
